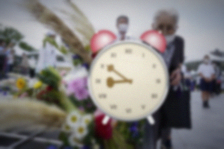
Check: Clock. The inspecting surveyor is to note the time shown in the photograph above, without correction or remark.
8:51
